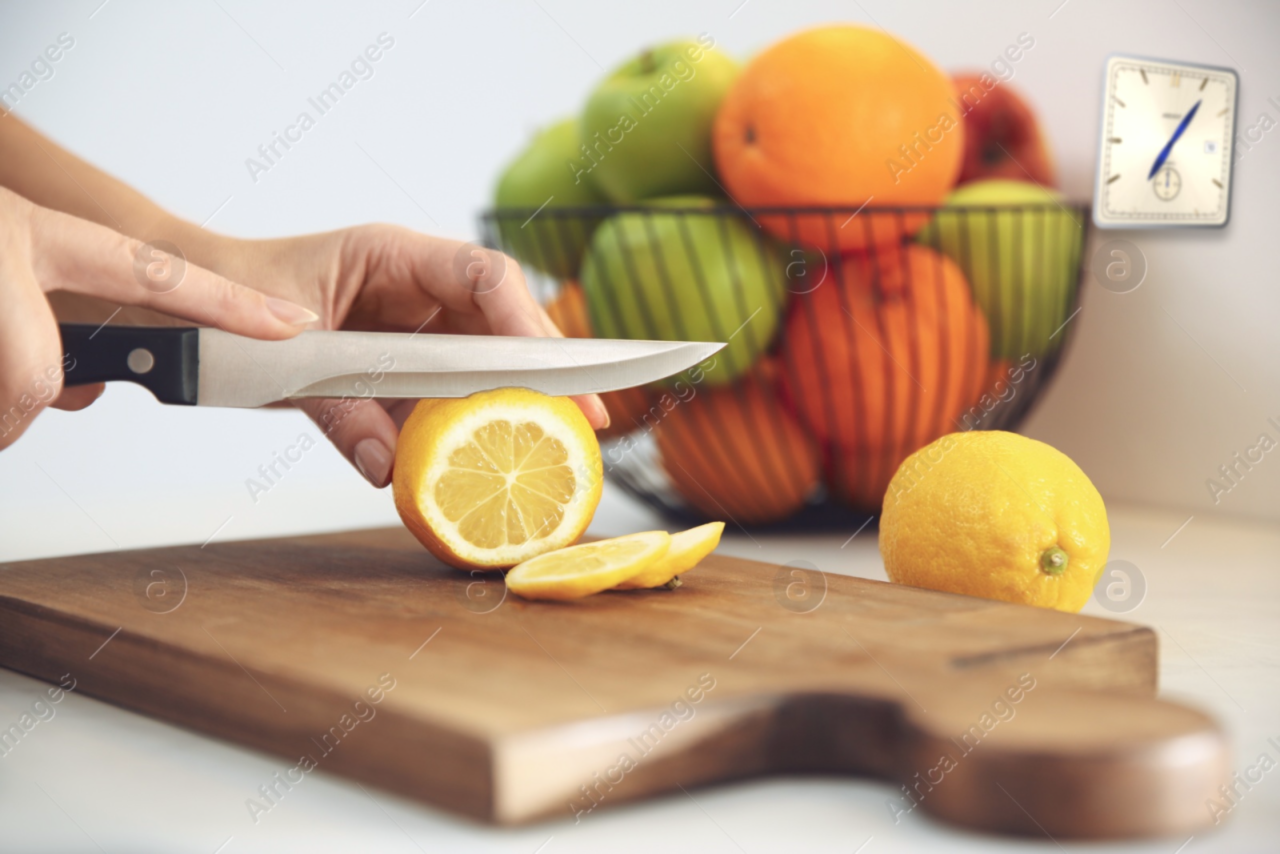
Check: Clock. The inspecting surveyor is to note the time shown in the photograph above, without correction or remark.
7:06
